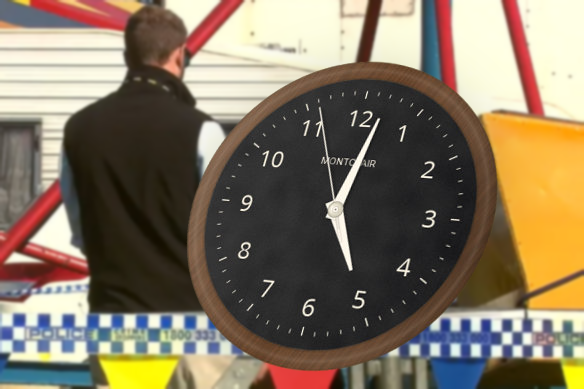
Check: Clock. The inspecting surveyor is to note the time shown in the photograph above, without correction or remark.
5:01:56
